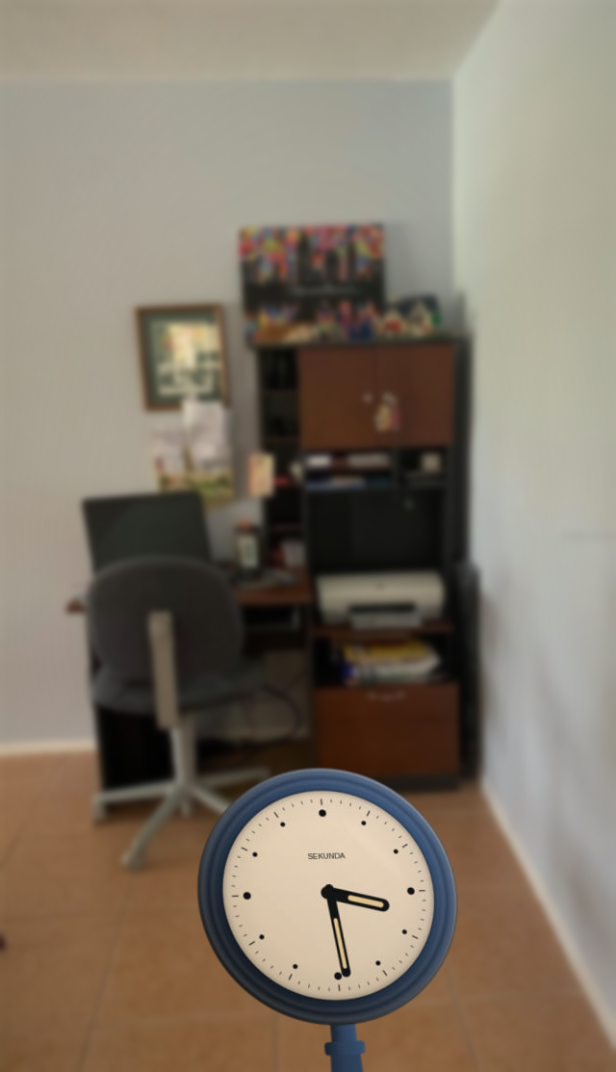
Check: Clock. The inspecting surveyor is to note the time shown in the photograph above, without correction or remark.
3:29
